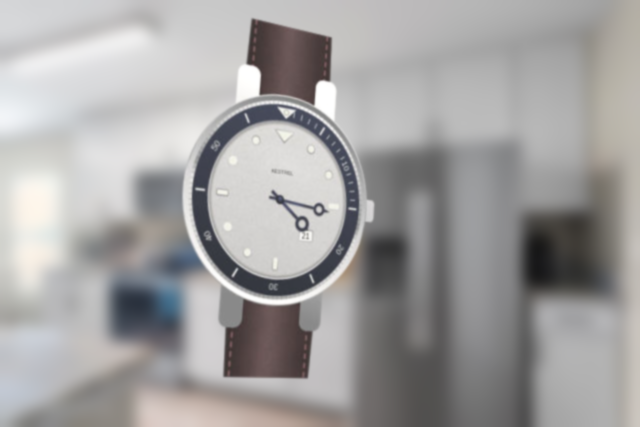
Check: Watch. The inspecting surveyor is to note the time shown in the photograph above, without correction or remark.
4:16
